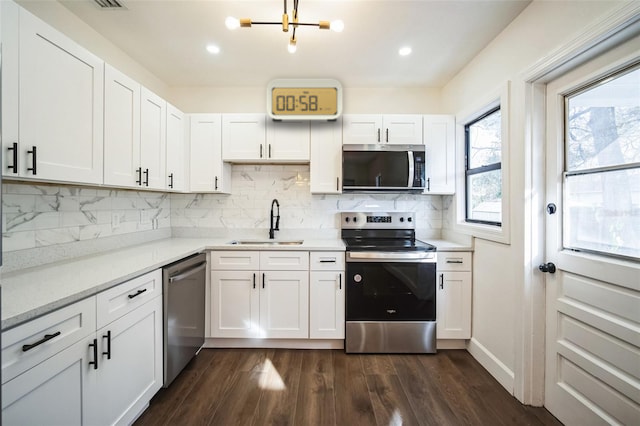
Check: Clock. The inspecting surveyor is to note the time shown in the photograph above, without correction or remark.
0:58
